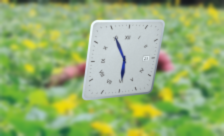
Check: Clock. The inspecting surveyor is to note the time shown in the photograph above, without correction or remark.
5:55
